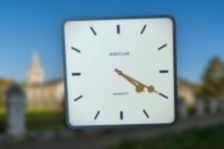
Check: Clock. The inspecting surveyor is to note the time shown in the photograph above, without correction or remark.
4:20
